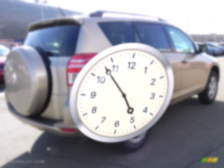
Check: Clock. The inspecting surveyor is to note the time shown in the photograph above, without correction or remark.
4:53
